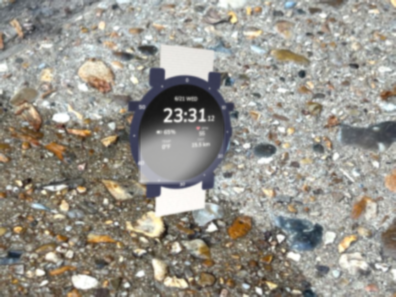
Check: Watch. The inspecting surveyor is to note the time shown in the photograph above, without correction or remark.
23:31
